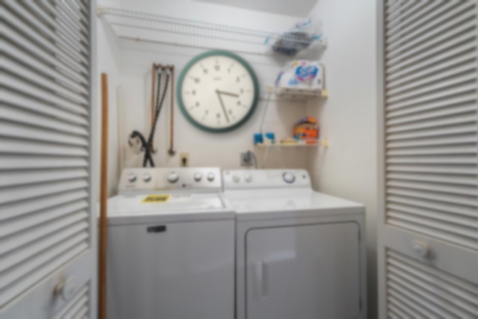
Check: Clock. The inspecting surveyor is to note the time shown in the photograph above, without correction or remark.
3:27
